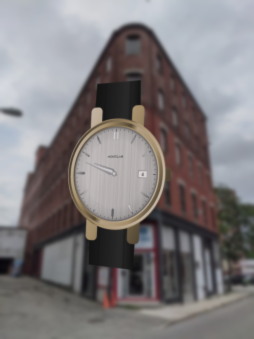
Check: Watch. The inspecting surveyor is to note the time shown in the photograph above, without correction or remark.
9:48
